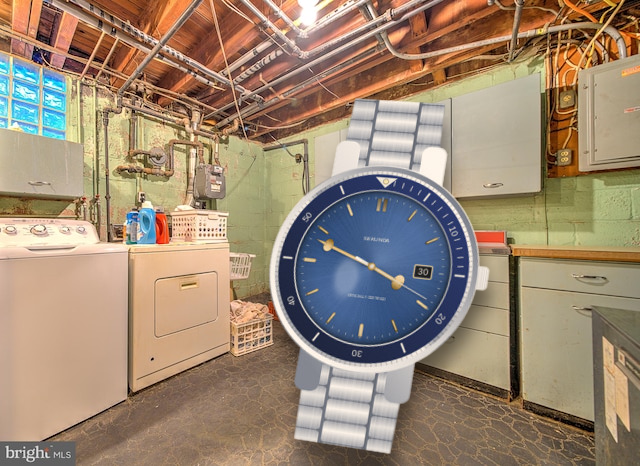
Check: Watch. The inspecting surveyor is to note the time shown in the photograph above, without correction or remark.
3:48:19
